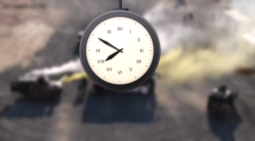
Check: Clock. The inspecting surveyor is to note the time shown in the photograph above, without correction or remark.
7:50
